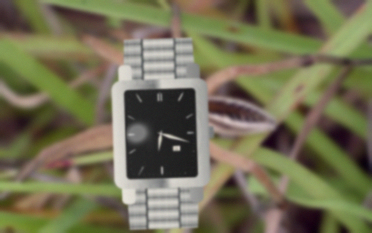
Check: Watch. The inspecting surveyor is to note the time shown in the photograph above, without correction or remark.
6:18
